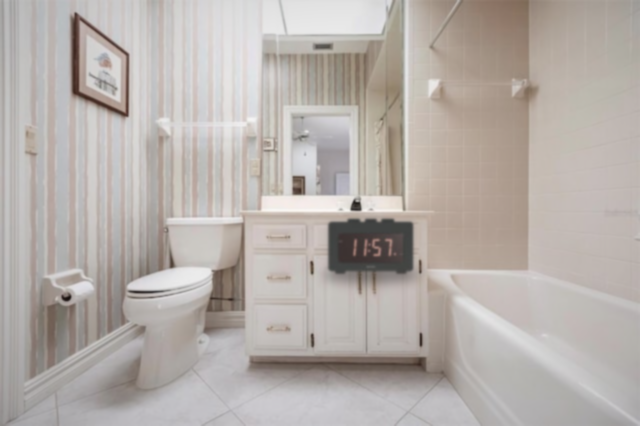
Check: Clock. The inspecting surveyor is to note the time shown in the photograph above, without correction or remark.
11:57
